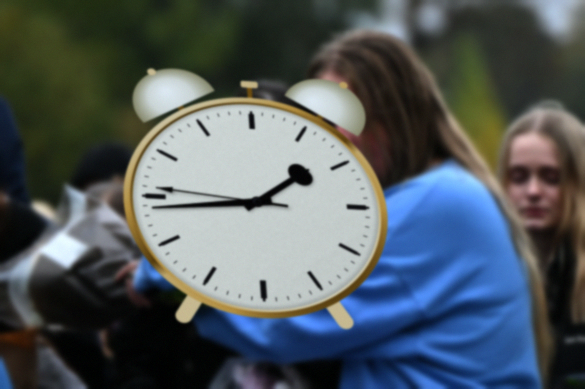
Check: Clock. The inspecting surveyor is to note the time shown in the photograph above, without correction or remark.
1:43:46
